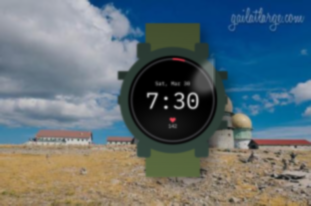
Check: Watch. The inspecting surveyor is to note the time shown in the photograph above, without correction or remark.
7:30
